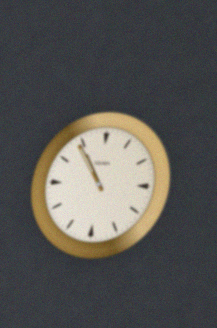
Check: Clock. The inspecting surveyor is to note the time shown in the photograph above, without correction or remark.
10:54
